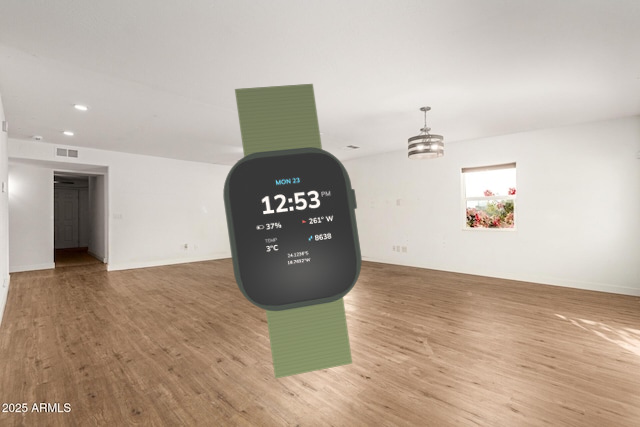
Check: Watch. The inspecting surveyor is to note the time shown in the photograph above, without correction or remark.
12:53
